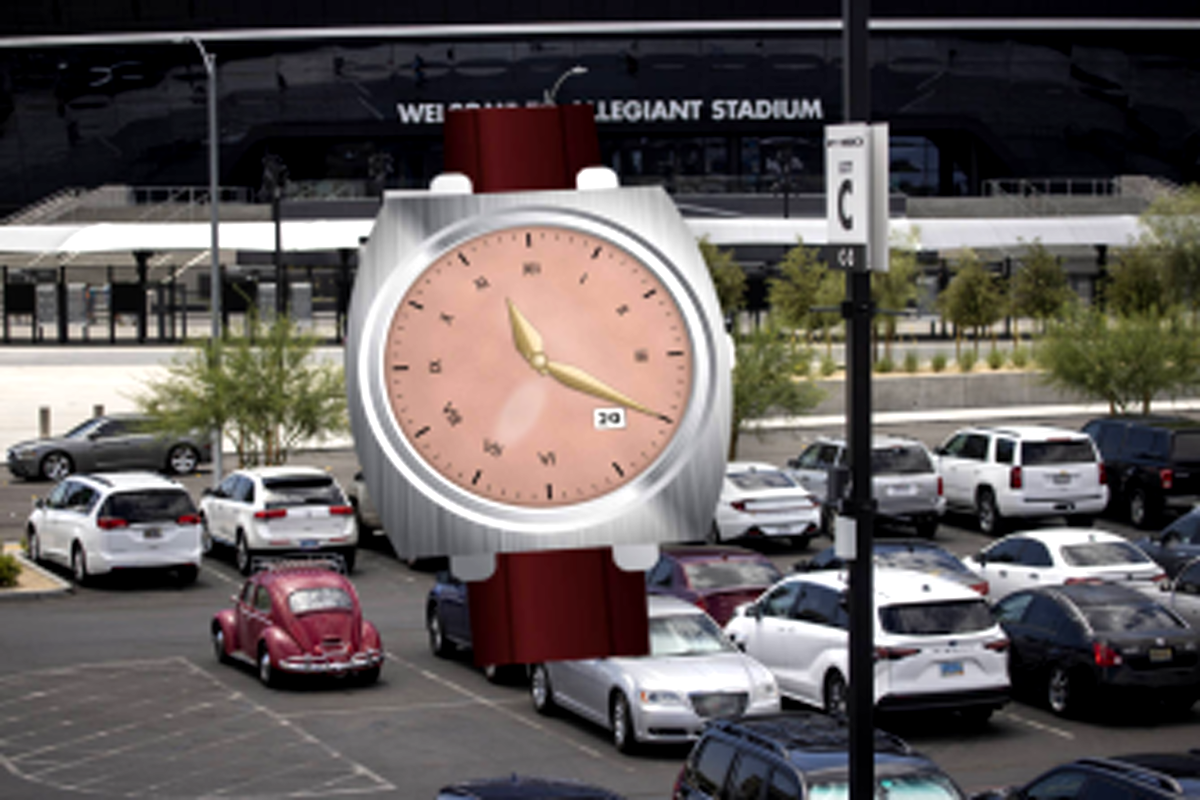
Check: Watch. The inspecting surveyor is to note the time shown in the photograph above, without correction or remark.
11:20
